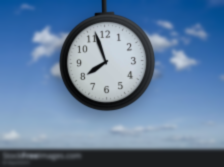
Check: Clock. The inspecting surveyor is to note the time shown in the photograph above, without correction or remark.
7:57
